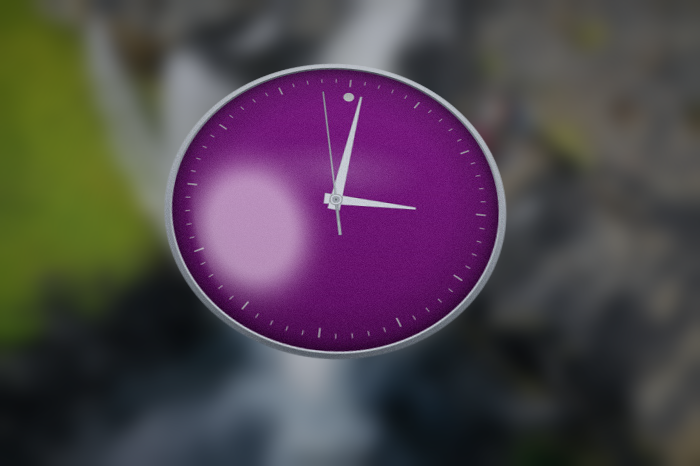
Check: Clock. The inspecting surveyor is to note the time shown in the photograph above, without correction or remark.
3:00:58
